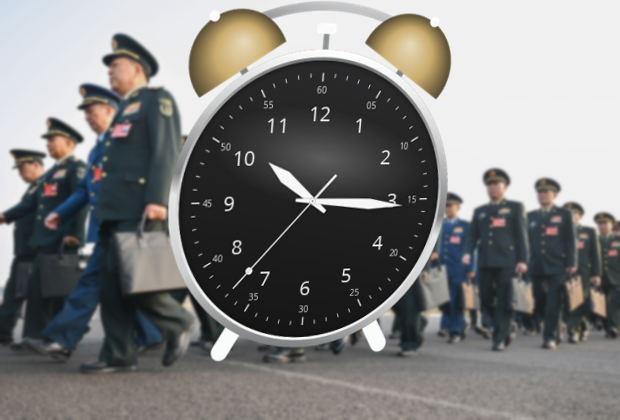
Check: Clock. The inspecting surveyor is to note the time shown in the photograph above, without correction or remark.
10:15:37
